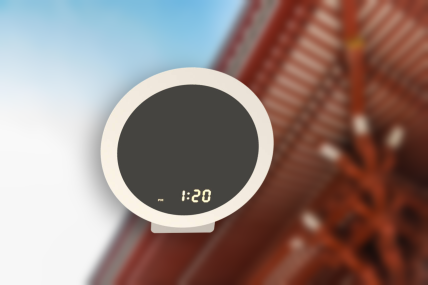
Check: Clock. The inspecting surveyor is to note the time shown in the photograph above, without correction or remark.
1:20
